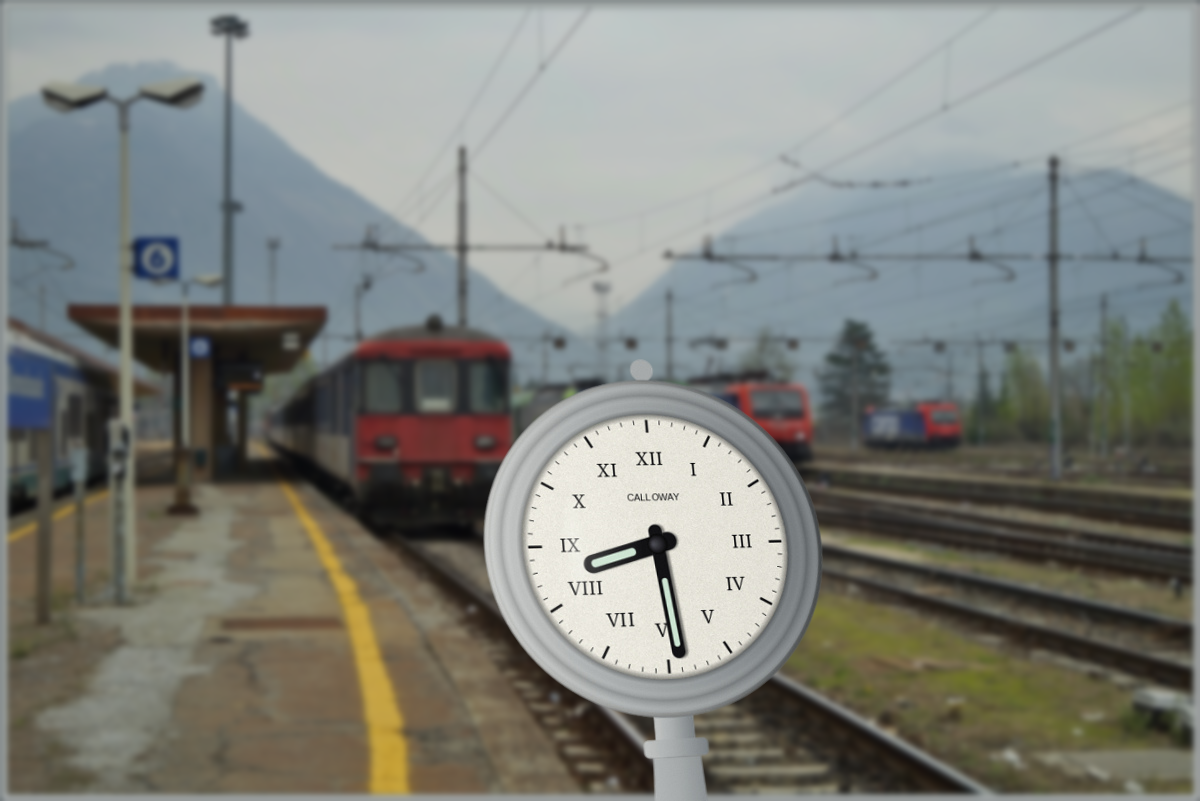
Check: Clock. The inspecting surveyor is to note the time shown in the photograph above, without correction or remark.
8:29
